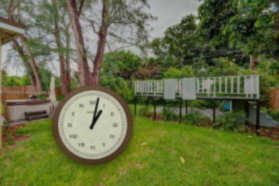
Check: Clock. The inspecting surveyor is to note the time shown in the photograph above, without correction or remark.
1:02
